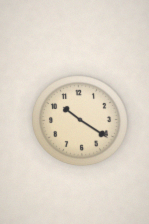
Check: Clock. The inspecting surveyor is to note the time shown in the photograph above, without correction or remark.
10:21
